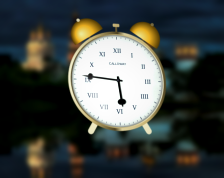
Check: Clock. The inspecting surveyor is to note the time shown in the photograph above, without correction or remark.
5:46
